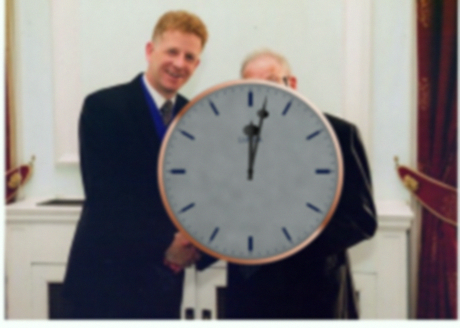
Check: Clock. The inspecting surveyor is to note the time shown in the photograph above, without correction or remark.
12:02
